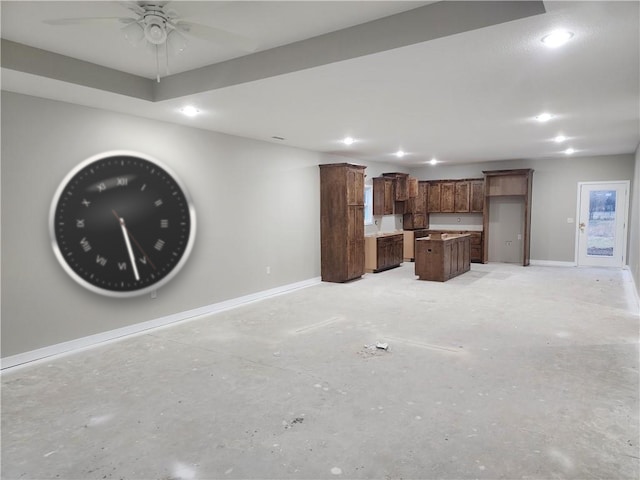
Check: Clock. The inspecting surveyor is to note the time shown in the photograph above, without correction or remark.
5:27:24
